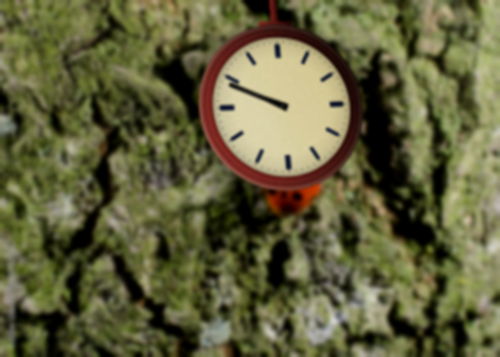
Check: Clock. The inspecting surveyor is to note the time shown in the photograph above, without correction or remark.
9:49
